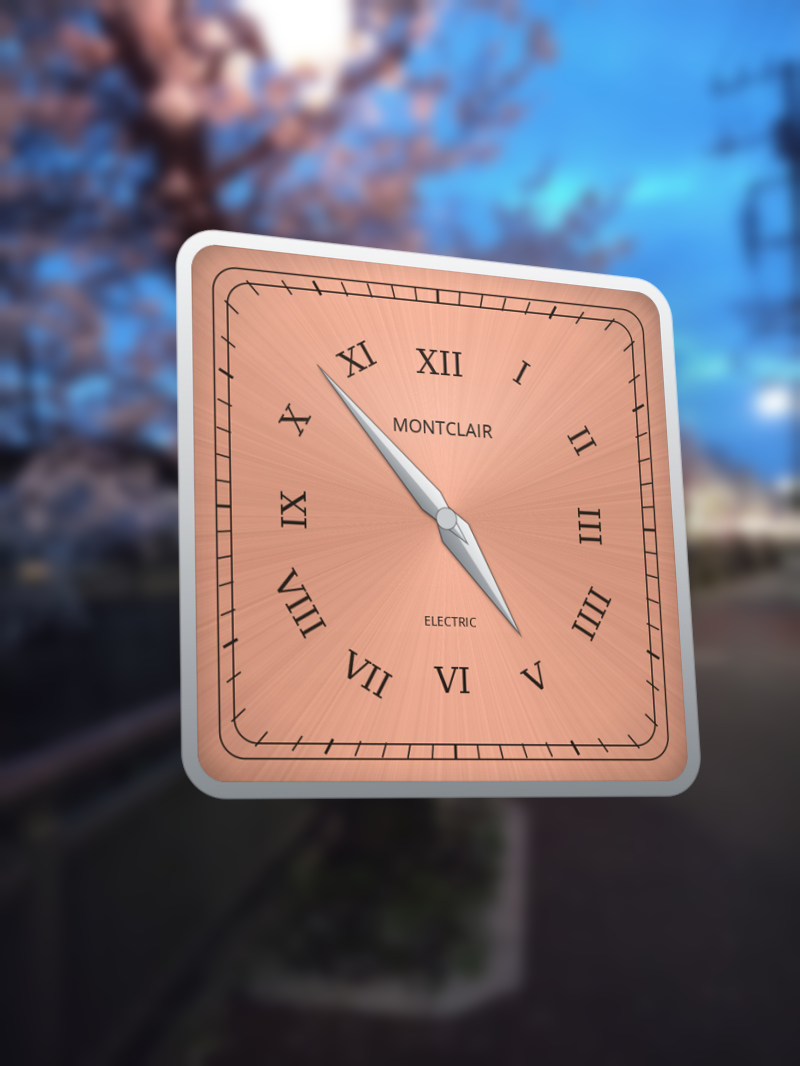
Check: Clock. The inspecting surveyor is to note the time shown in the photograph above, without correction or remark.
4:53
